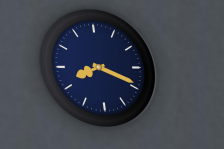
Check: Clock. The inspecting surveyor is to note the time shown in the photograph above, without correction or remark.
8:19
